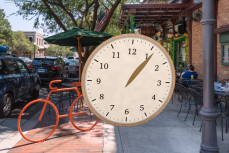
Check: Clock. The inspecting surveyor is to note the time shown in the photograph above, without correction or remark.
1:06
